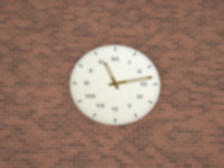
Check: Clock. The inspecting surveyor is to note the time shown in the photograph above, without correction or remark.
11:13
